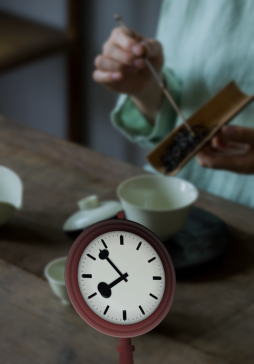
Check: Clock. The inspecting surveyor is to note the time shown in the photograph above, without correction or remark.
7:53
